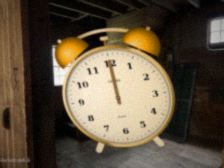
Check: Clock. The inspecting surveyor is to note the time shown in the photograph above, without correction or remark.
12:00
